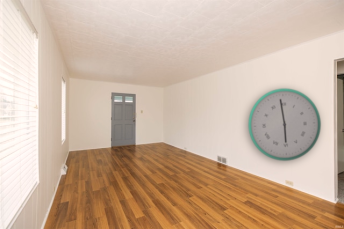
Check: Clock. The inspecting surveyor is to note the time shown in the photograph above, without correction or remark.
5:59
